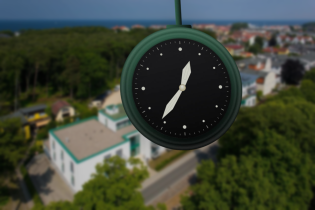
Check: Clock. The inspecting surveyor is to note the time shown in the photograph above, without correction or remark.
12:36
